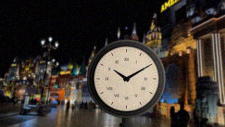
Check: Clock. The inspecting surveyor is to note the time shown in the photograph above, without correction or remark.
10:10
